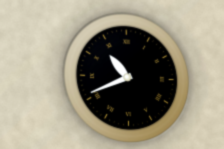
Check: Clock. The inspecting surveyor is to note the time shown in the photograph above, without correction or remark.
10:41
